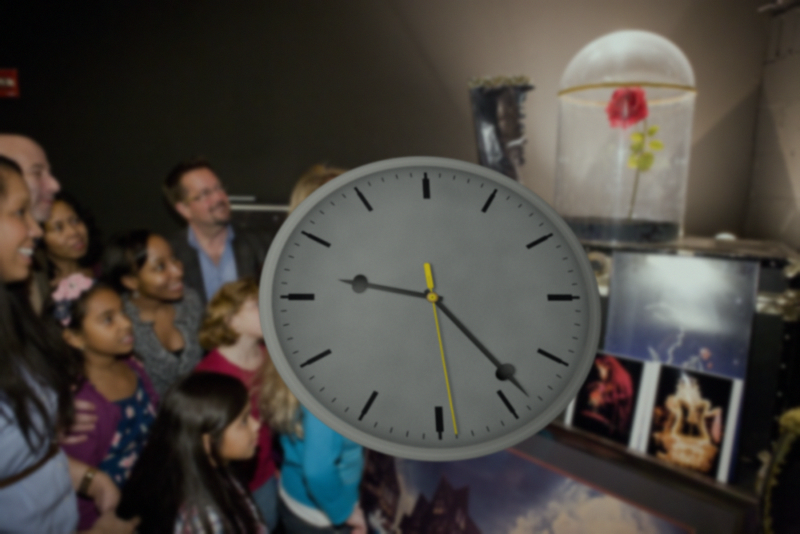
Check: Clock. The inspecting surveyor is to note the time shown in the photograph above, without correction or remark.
9:23:29
